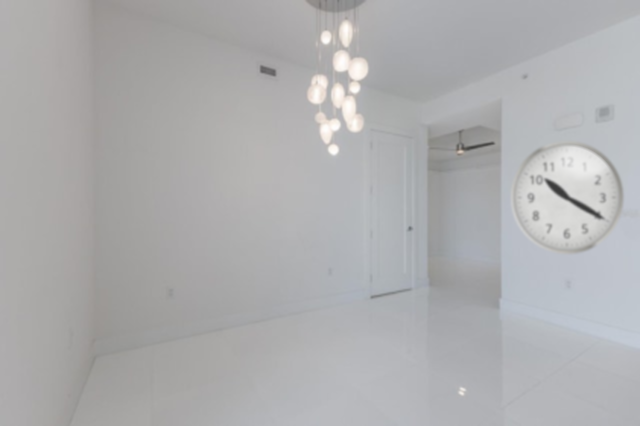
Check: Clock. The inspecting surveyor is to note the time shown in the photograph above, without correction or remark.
10:20
